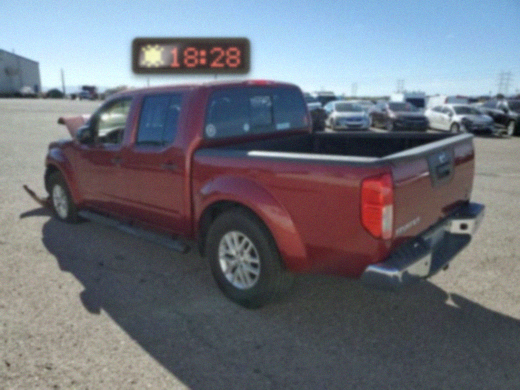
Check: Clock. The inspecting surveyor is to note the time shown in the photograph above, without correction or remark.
18:28
